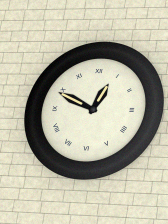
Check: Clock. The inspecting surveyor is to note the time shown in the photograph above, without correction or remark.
12:49
